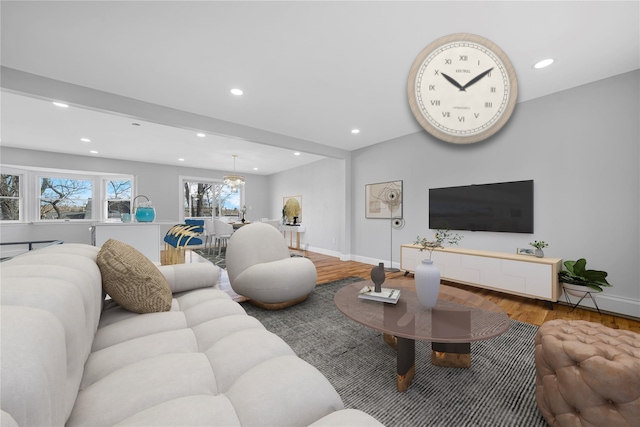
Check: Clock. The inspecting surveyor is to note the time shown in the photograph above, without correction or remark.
10:09
